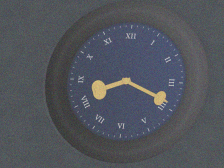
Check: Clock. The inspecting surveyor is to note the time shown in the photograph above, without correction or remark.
8:19
